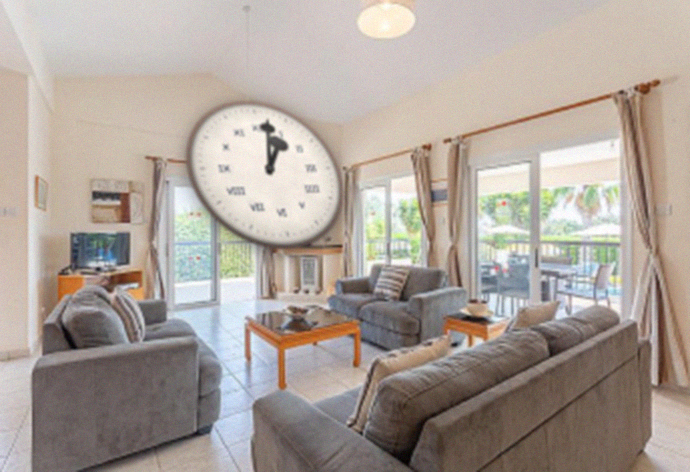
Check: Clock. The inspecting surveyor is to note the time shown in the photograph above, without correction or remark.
1:02
